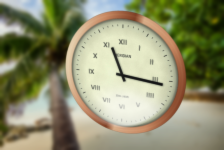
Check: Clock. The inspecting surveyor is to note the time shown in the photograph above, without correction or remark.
11:16
